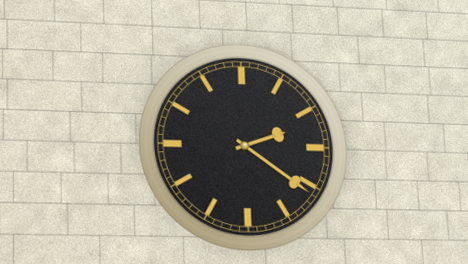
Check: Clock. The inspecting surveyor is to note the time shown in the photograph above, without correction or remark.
2:21
